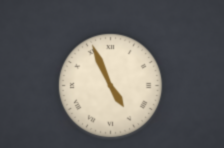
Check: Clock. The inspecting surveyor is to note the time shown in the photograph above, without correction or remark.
4:56
